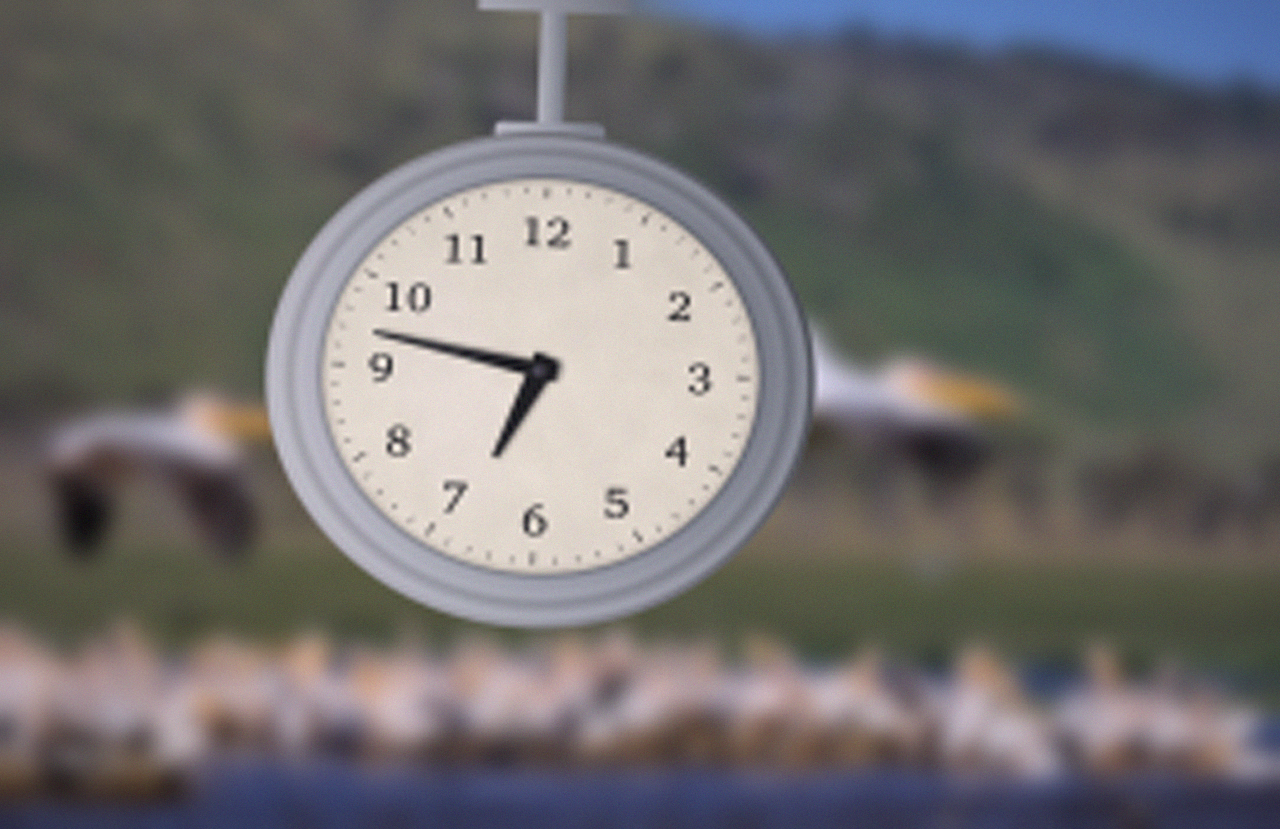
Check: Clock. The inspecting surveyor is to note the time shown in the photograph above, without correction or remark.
6:47
